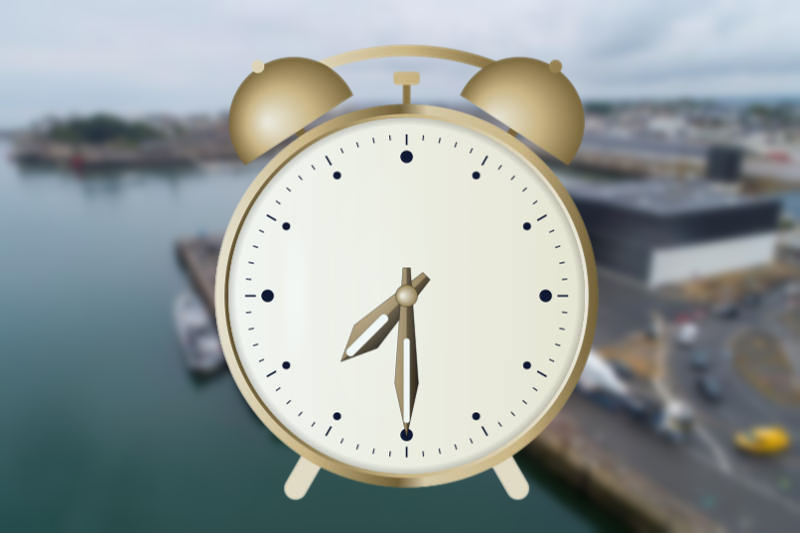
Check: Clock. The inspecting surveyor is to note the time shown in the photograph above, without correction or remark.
7:30
